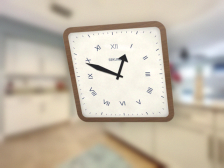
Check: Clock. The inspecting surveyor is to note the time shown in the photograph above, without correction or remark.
12:49
